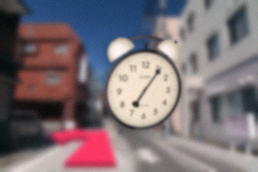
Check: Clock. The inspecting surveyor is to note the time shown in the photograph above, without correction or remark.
7:06
